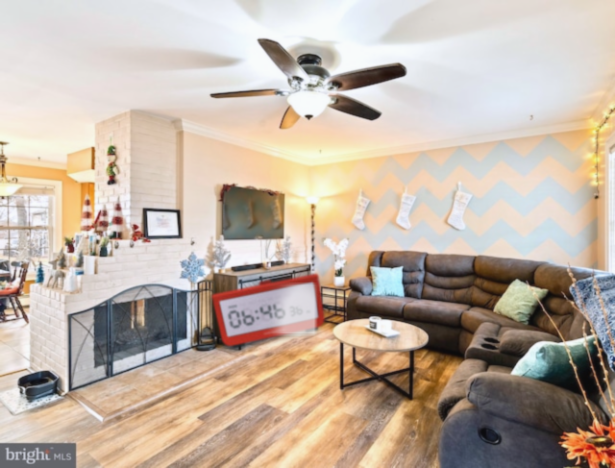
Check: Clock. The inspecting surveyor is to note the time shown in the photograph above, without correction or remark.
6:46
